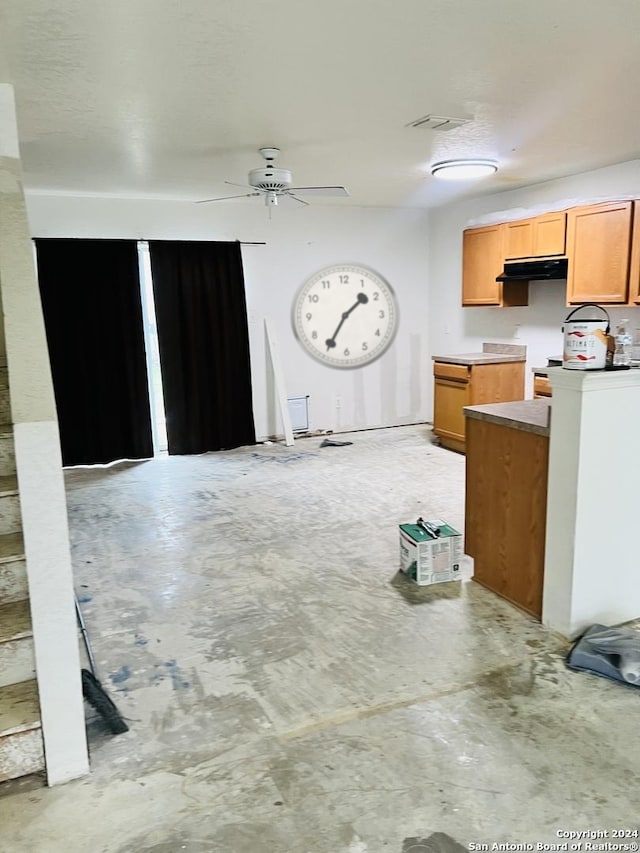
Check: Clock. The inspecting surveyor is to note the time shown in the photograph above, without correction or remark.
1:35
